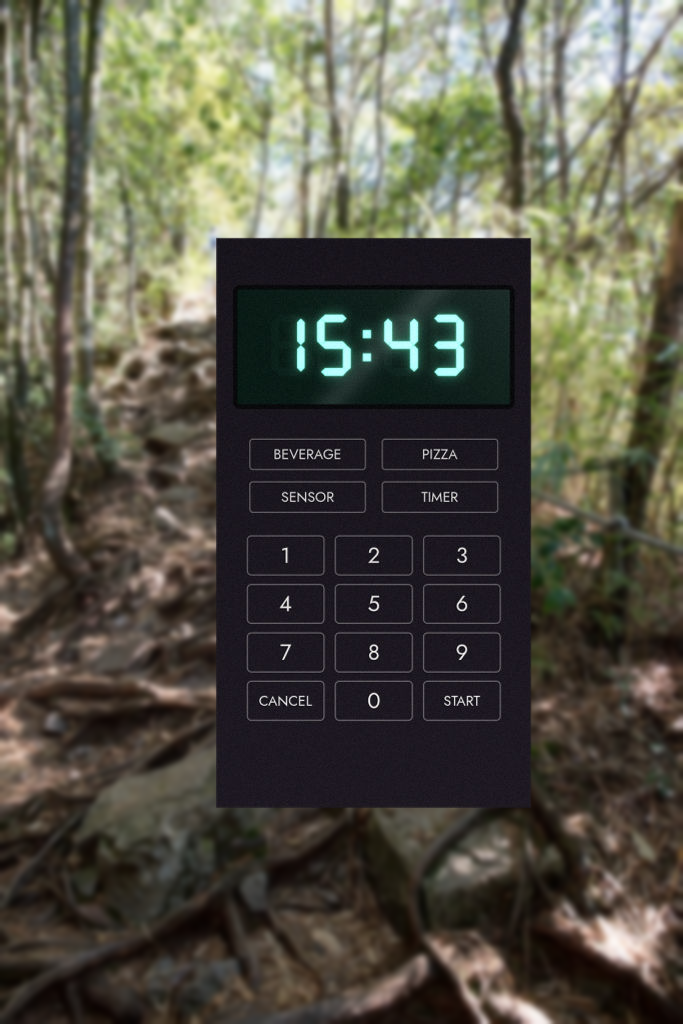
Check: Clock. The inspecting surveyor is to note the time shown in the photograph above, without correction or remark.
15:43
